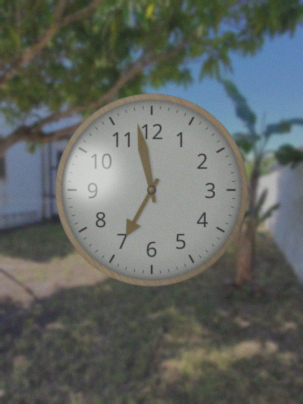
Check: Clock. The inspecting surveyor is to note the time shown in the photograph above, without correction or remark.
6:58
